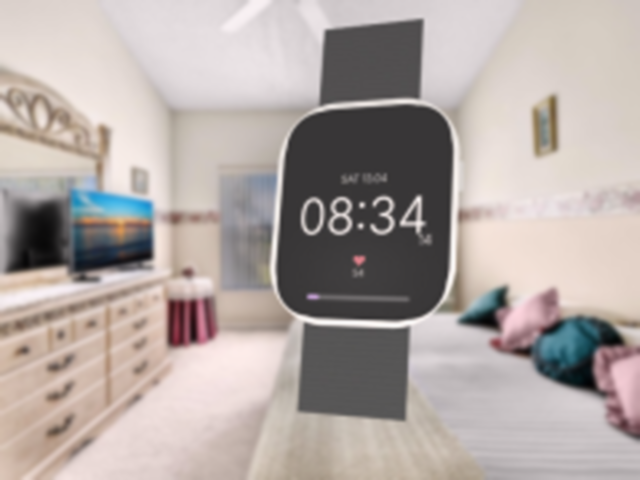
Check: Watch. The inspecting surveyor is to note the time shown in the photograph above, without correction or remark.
8:34
